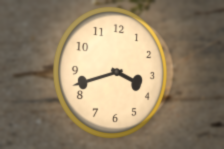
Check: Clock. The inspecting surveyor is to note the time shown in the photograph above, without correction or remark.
3:42
